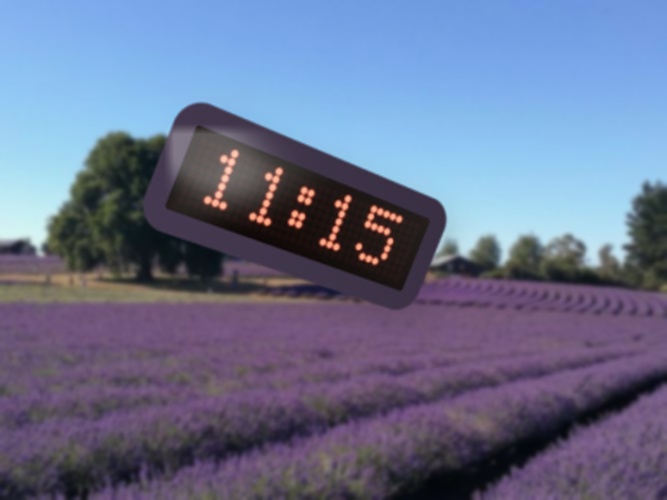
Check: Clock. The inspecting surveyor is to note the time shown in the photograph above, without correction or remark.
11:15
